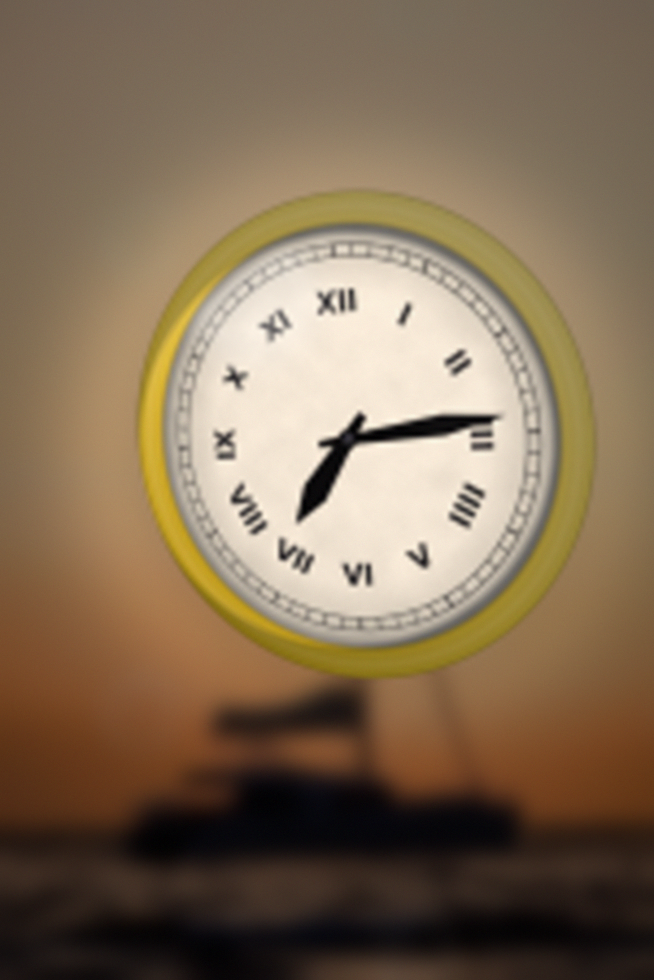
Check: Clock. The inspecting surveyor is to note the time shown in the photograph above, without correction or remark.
7:14
